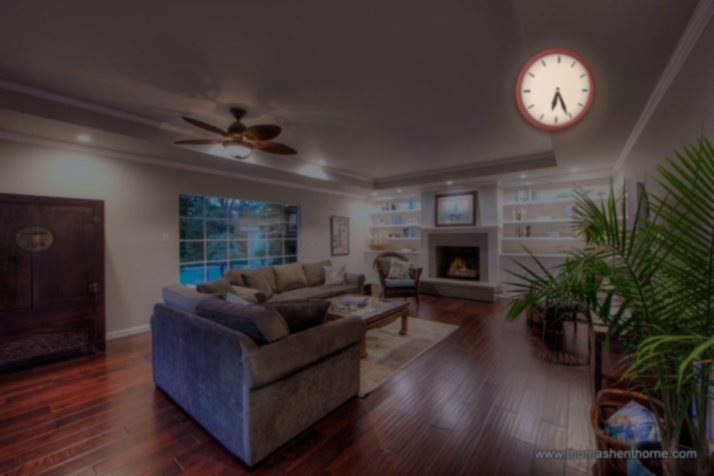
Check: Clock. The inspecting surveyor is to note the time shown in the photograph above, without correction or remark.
6:26
